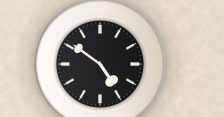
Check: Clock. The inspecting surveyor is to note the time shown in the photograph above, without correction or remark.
4:51
